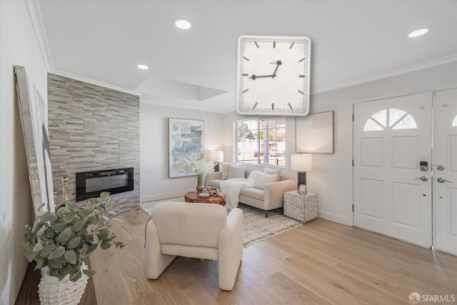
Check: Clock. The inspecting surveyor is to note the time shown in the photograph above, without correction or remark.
12:44
